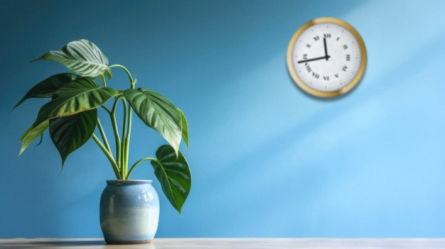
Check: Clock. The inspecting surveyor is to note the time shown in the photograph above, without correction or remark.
11:43
